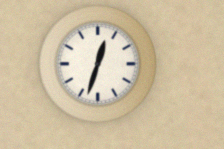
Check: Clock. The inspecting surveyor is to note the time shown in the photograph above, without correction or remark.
12:33
